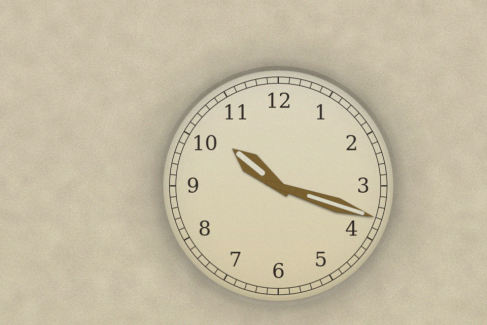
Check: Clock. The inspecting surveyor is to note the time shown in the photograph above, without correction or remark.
10:18
